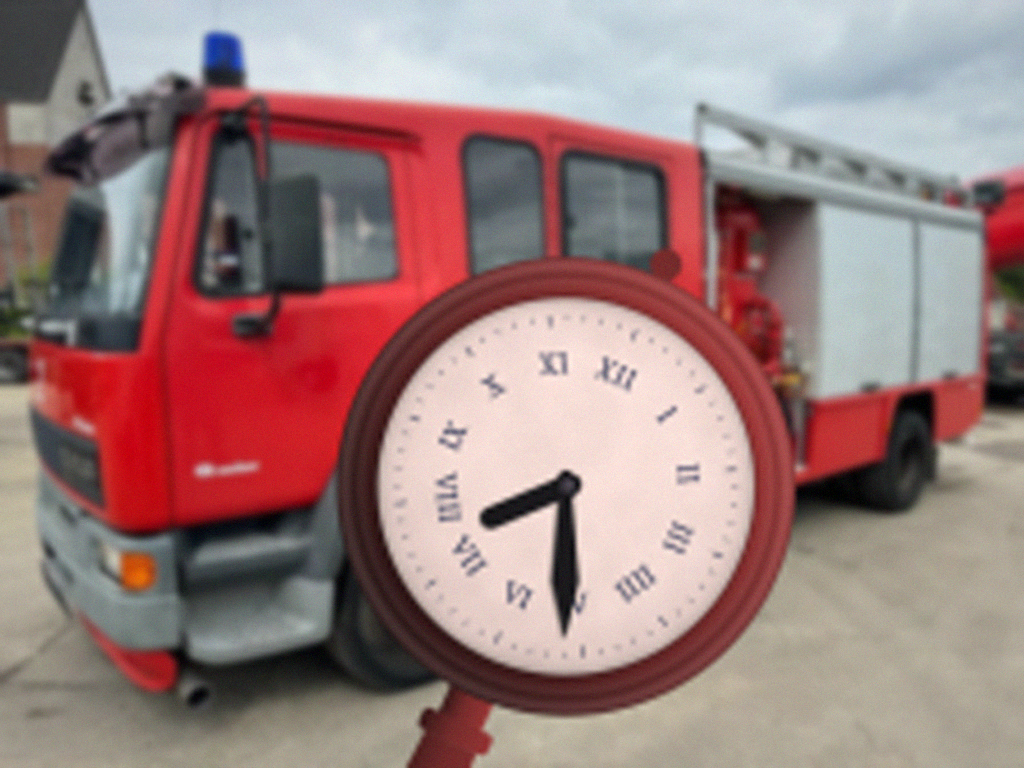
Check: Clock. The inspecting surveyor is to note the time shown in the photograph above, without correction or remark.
7:26
